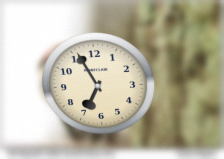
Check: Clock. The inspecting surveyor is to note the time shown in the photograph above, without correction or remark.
6:56
